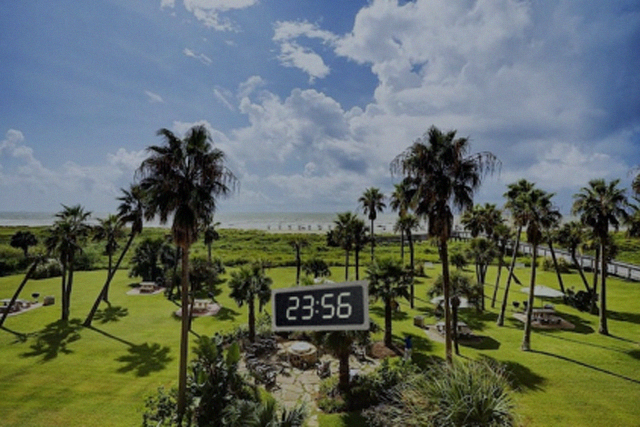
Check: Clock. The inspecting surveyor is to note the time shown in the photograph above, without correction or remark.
23:56
